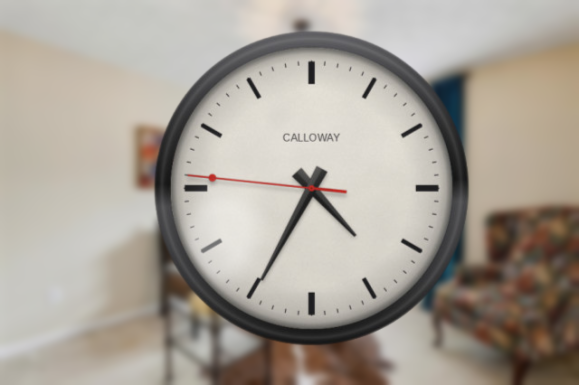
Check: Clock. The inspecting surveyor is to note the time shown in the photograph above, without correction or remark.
4:34:46
